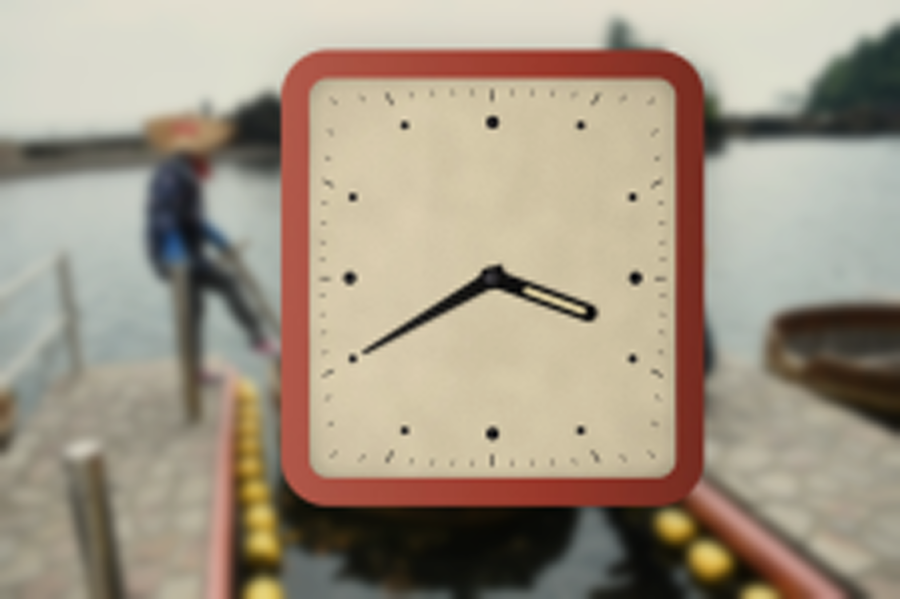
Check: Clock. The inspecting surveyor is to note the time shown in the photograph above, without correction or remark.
3:40
